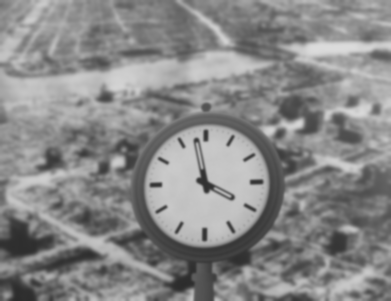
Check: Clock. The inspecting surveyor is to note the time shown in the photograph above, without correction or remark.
3:58
